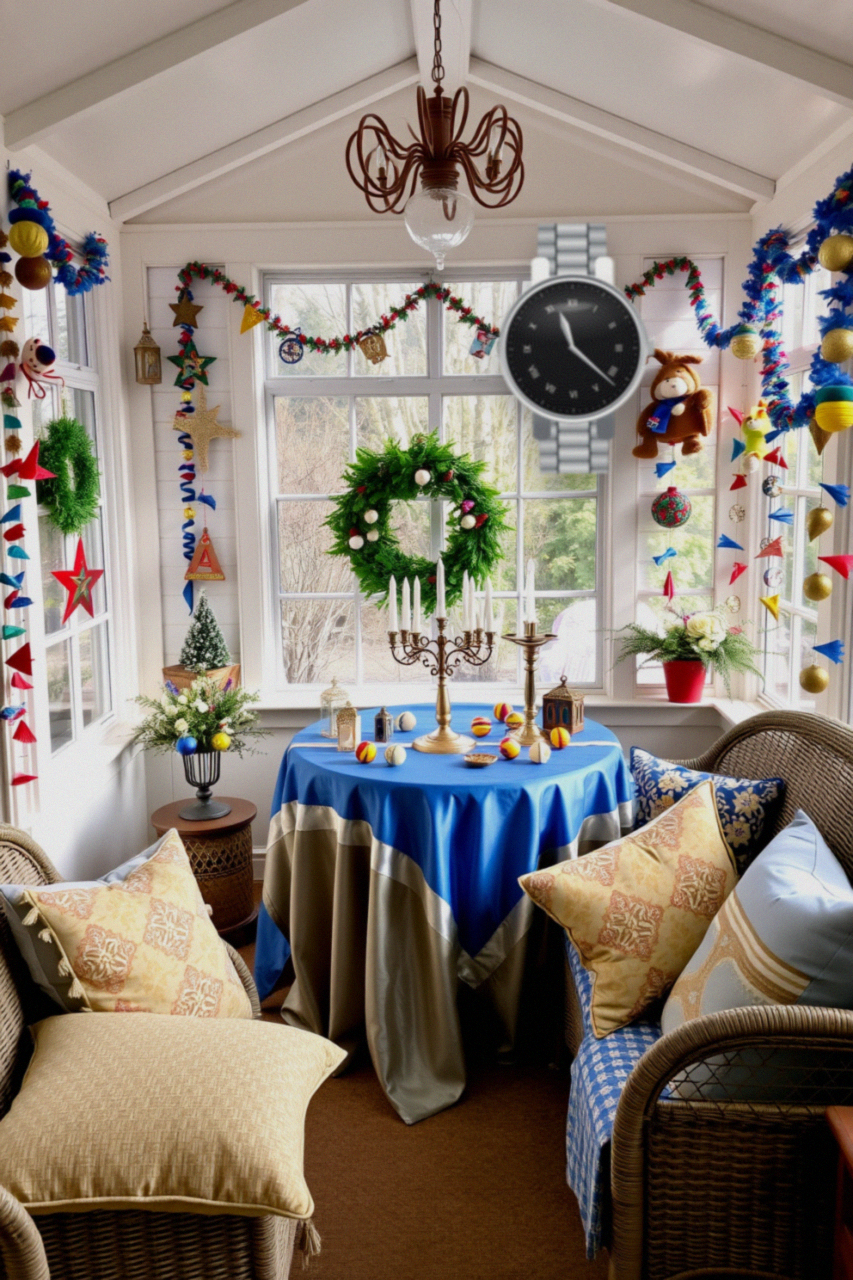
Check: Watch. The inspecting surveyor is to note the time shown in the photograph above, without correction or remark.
11:22
